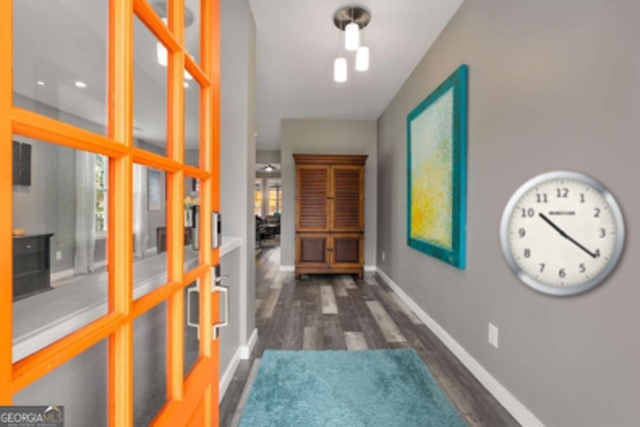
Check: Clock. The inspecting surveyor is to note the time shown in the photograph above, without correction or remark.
10:21
